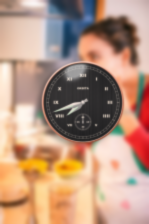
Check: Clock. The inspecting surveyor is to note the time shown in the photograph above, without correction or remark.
7:42
